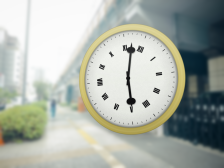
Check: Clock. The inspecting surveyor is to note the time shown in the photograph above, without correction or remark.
4:57
